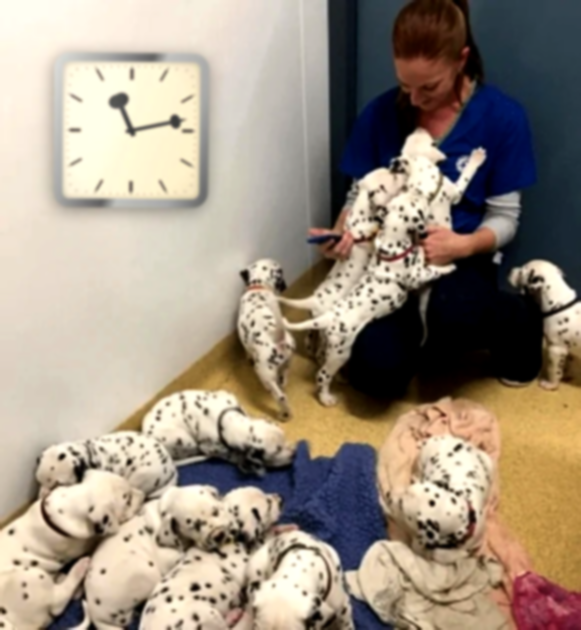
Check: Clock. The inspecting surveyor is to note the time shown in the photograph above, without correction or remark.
11:13
